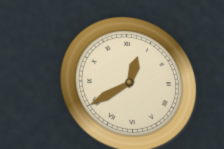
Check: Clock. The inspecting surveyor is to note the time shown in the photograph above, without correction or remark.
12:40
